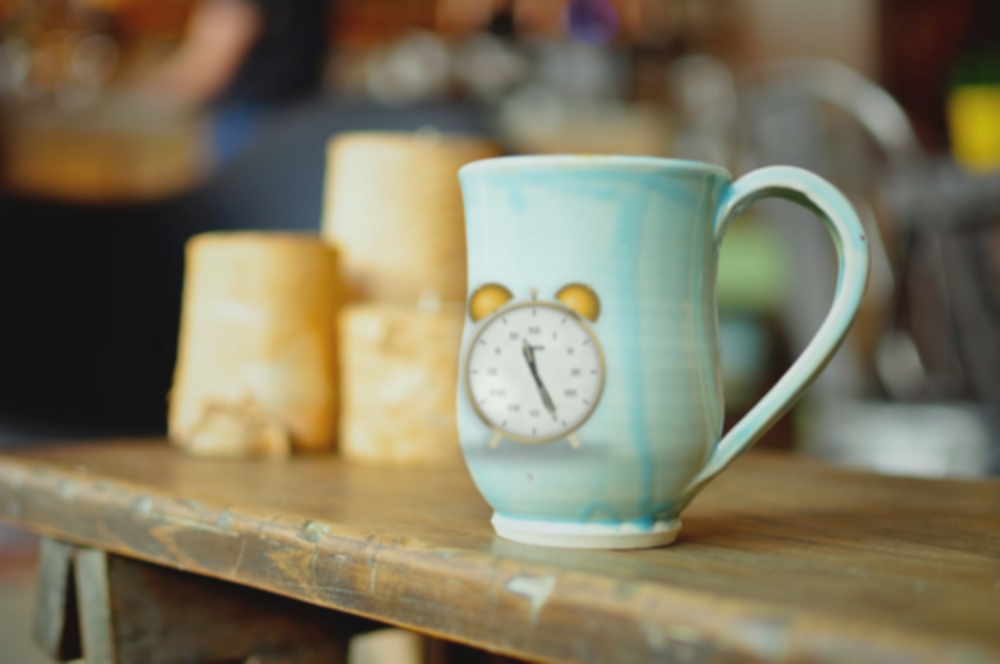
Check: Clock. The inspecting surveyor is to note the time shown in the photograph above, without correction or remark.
11:26
